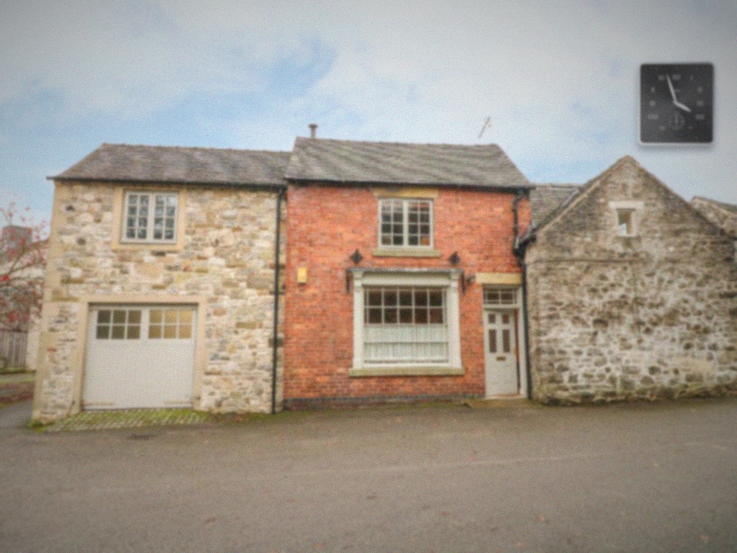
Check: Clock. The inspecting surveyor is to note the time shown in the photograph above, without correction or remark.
3:57
